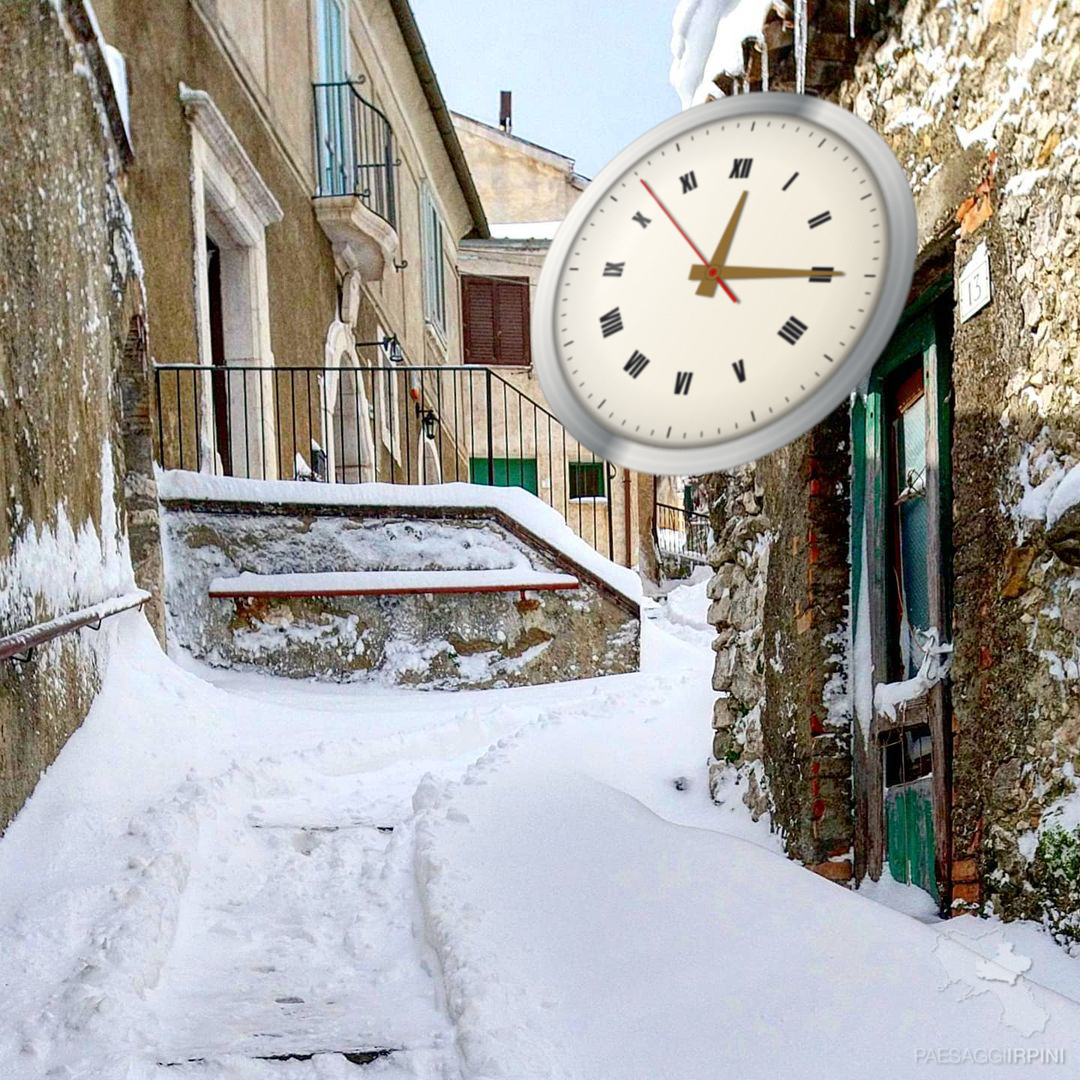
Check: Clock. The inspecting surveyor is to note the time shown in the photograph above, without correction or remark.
12:14:52
